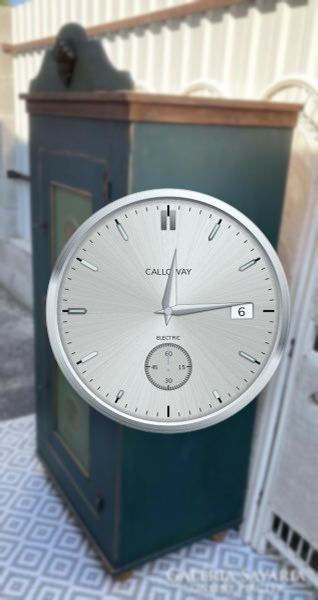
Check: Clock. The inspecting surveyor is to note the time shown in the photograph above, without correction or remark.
12:14
